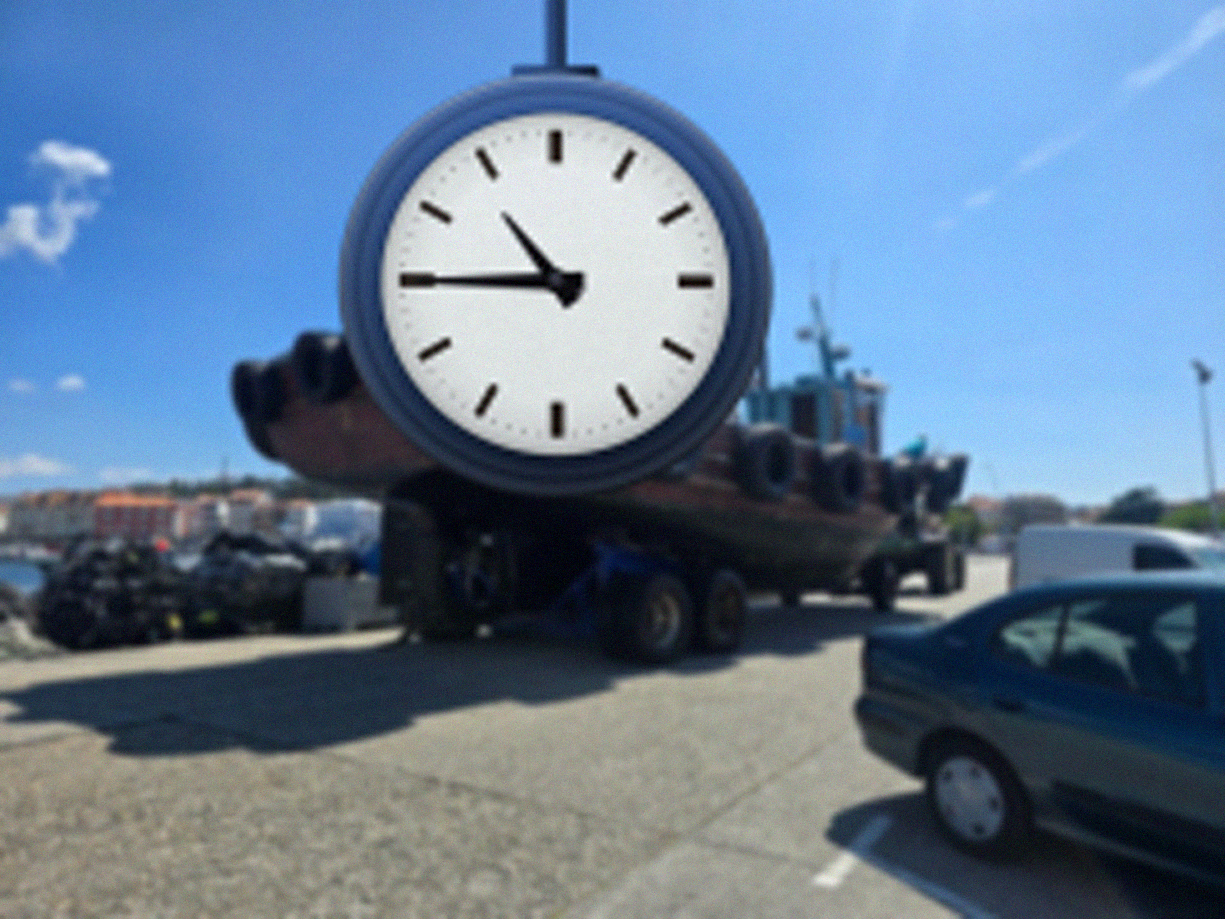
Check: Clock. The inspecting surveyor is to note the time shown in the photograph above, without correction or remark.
10:45
